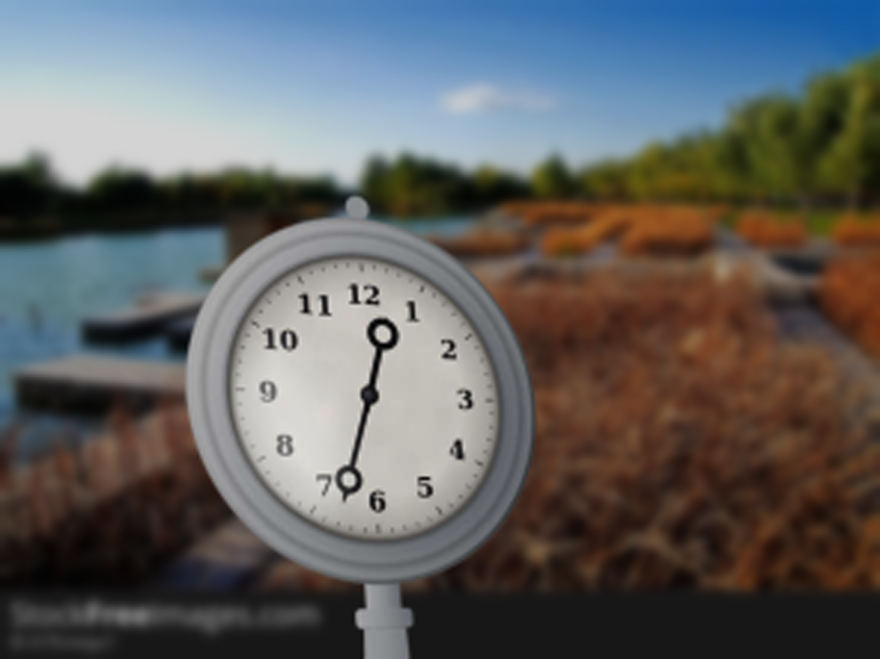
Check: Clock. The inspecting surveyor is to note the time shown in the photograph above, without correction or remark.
12:33
